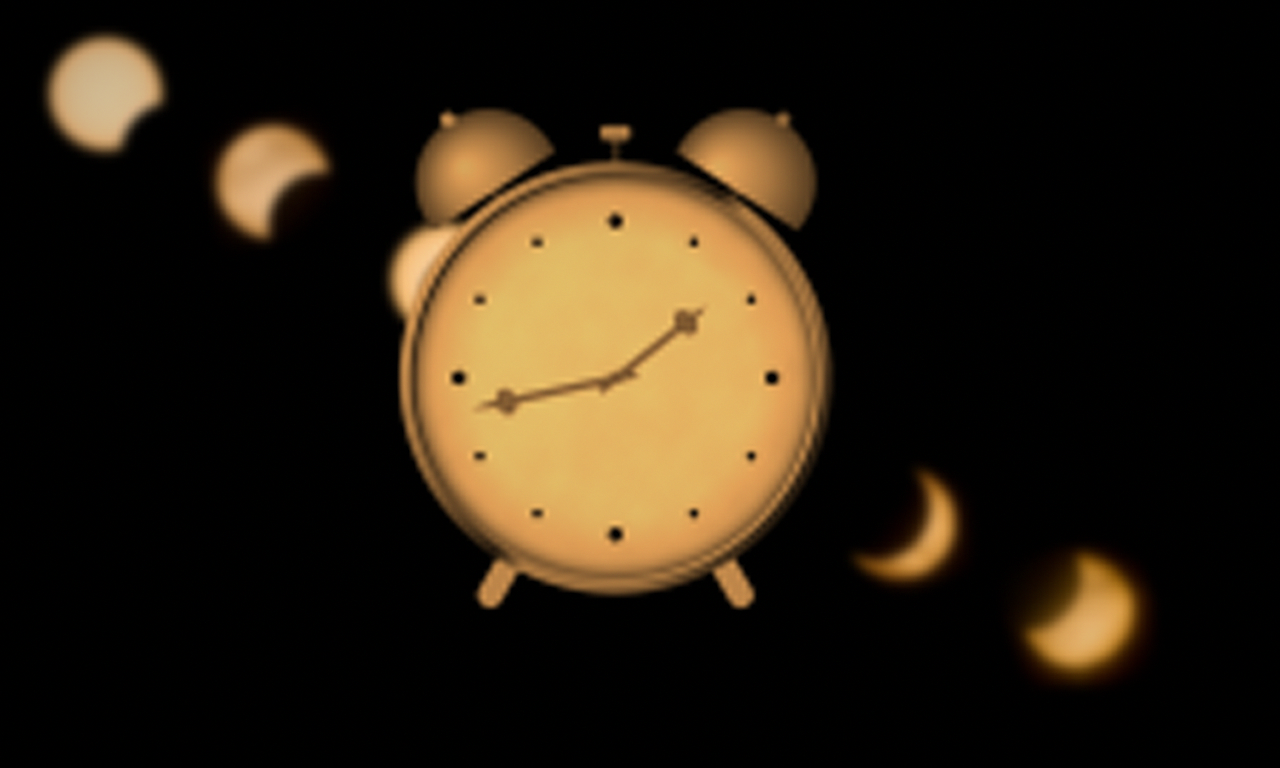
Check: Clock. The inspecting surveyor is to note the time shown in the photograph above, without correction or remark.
1:43
